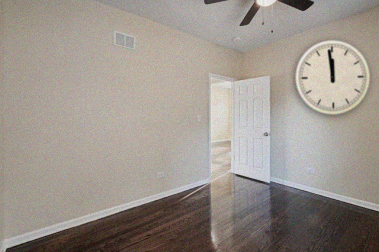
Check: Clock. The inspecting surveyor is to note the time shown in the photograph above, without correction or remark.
11:59
